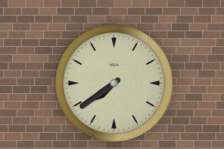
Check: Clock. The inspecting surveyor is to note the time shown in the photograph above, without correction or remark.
7:39
